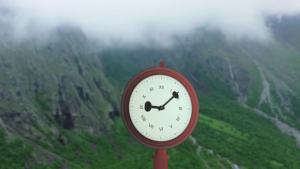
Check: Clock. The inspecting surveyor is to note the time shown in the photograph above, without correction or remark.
9:08
